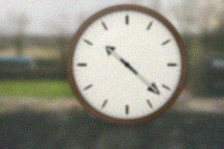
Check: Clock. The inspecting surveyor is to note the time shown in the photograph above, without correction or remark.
10:22
